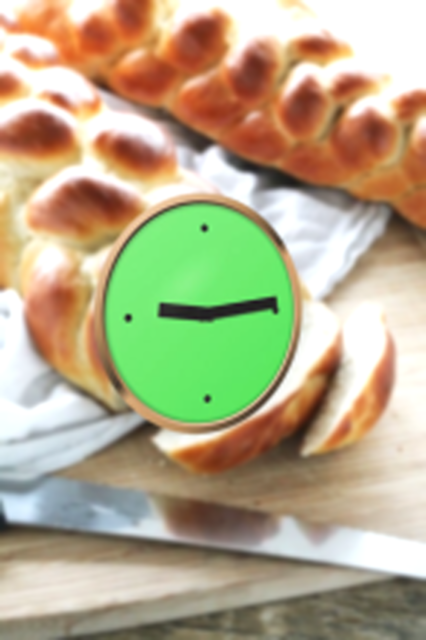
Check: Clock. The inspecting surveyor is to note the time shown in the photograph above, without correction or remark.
9:14
